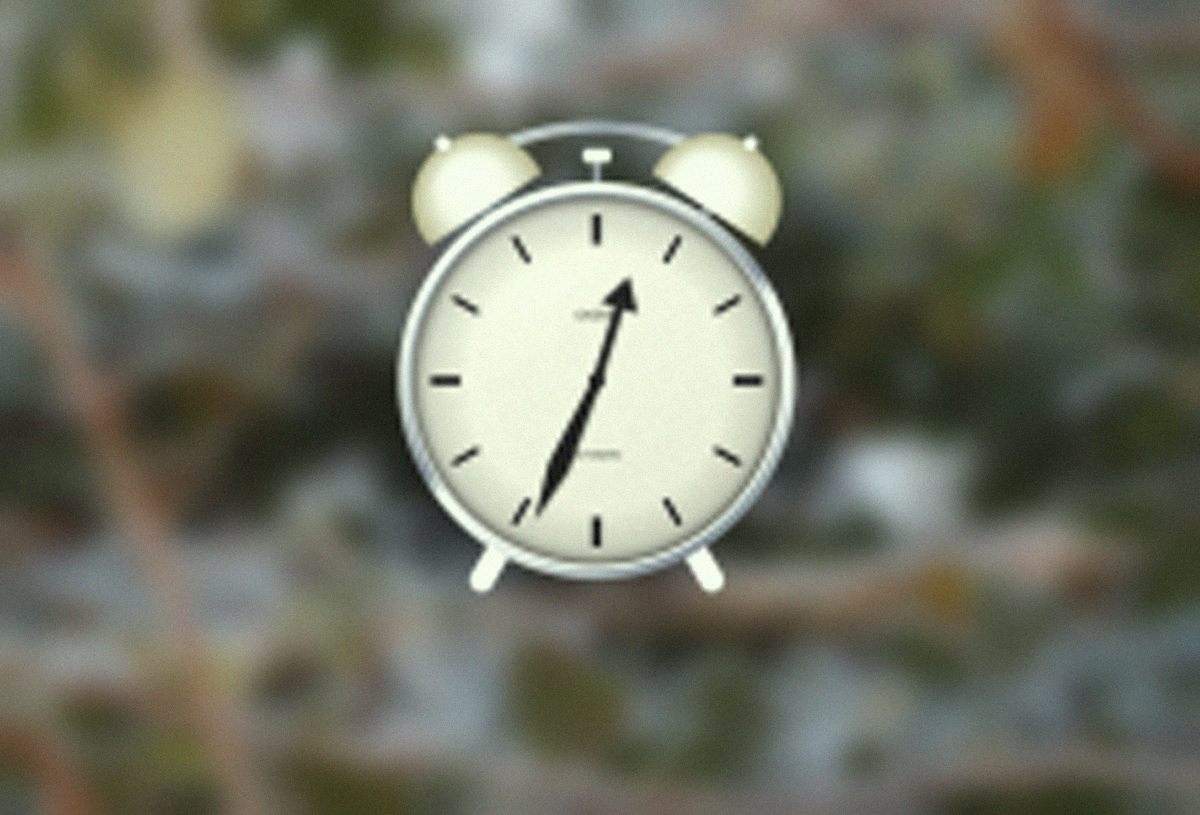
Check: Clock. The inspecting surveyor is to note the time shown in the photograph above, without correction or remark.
12:34
